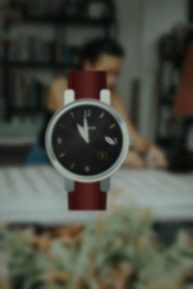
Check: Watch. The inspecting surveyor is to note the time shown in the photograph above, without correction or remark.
10:59
